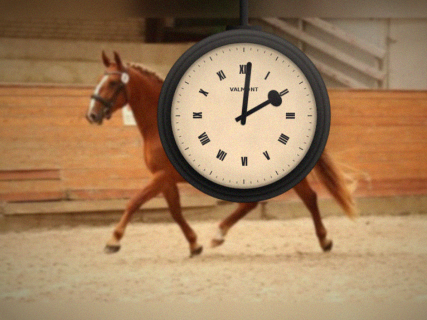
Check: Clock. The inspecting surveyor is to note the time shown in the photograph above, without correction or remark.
2:01
